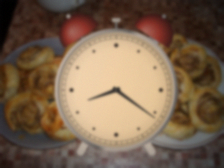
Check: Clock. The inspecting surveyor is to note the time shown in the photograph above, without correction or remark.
8:21
